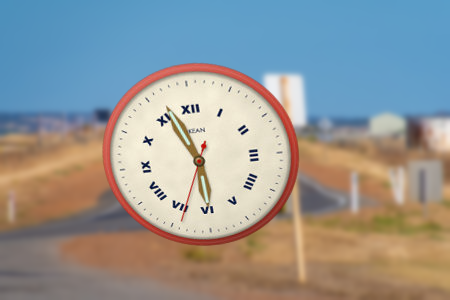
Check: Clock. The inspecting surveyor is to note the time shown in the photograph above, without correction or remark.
5:56:34
